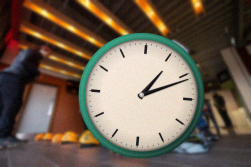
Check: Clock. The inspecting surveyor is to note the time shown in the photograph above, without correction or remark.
1:11
